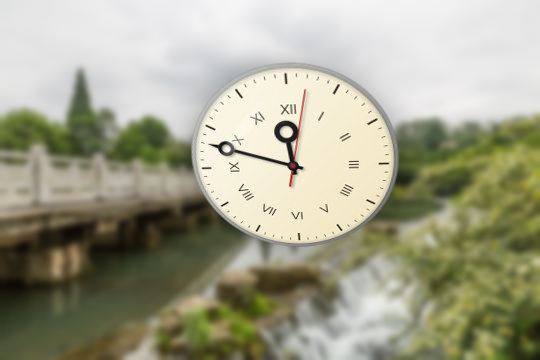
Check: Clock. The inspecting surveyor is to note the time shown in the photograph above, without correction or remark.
11:48:02
